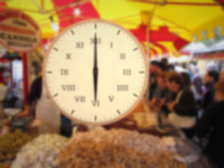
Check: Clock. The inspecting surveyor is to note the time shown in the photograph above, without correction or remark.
6:00
